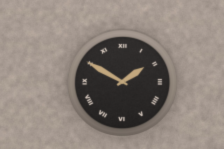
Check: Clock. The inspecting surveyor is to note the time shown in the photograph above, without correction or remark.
1:50
